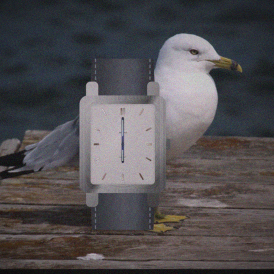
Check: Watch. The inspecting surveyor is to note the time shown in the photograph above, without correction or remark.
6:00
